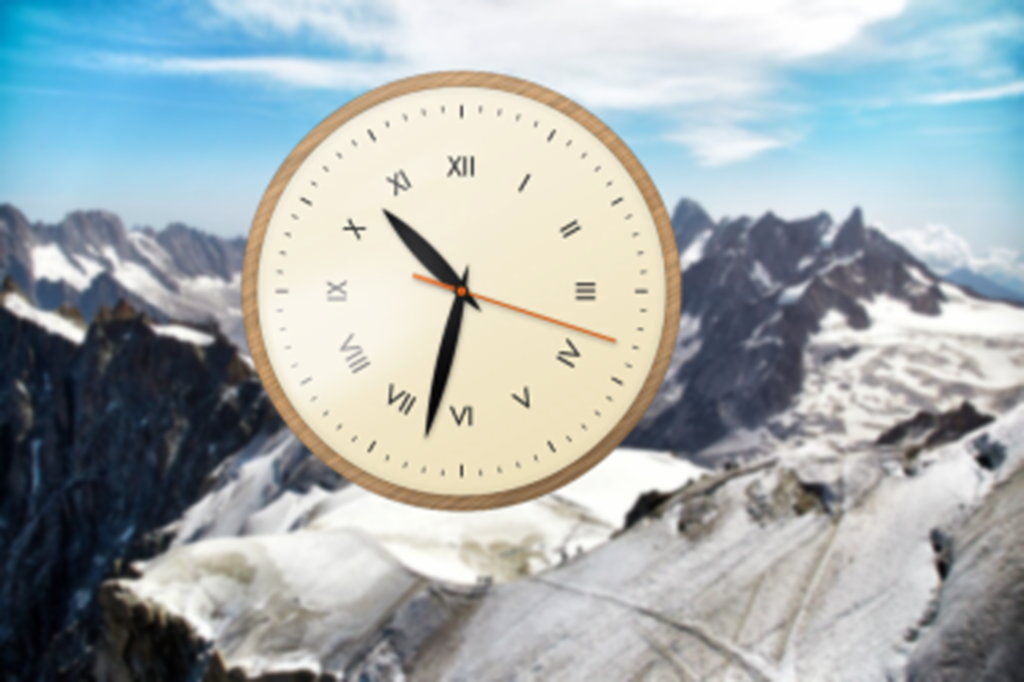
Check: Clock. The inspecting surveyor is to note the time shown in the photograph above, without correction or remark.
10:32:18
